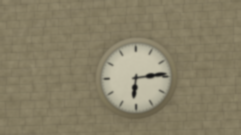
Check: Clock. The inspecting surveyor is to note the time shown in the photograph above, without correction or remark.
6:14
